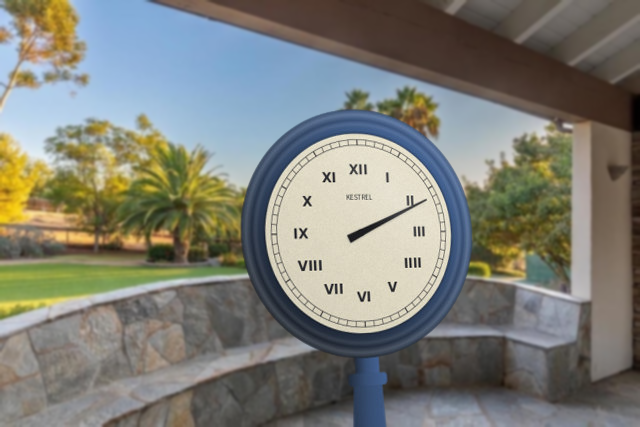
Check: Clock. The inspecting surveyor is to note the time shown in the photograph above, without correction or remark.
2:11
